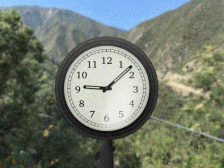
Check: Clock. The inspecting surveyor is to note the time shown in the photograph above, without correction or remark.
9:08
